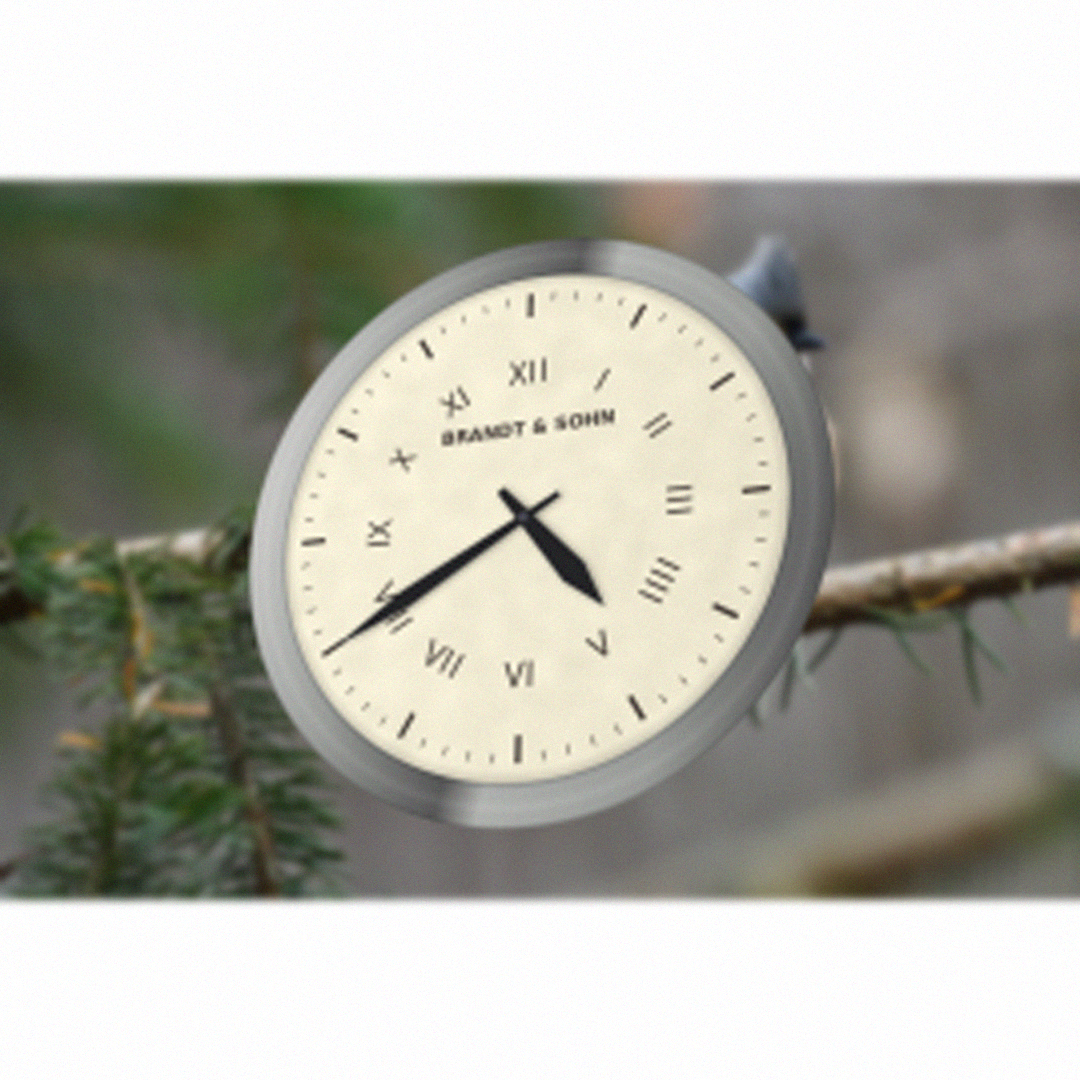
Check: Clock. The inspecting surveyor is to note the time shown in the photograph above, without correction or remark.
4:40
